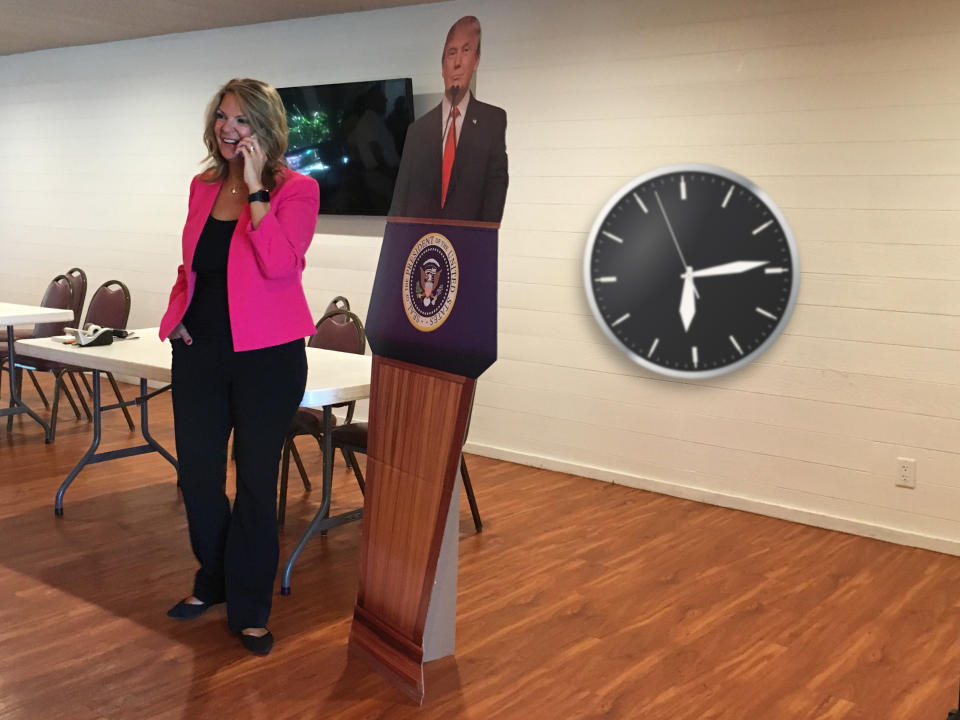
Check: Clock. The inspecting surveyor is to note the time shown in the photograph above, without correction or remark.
6:13:57
